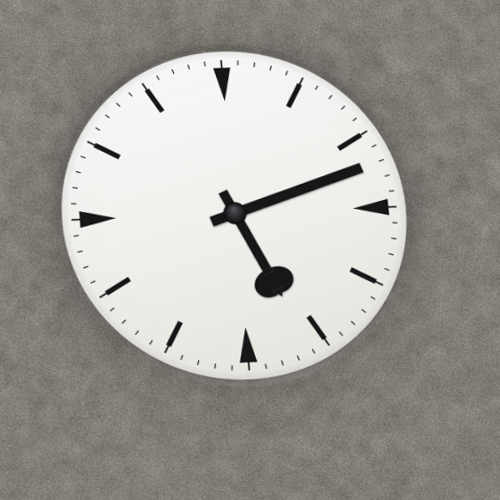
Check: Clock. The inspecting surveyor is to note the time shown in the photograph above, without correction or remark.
5:12
